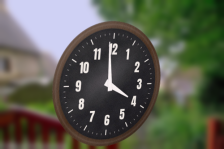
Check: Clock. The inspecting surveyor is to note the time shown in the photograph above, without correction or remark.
3:59
